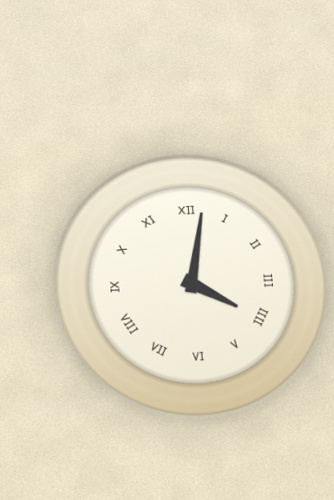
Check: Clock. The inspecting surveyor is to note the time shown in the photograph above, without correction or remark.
4:02
